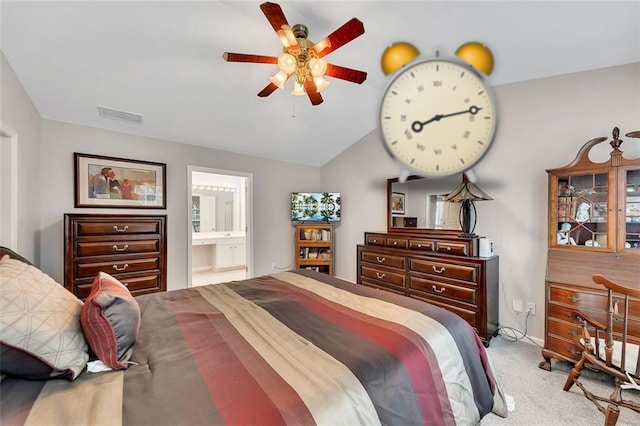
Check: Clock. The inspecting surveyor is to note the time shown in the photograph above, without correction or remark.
8:13
